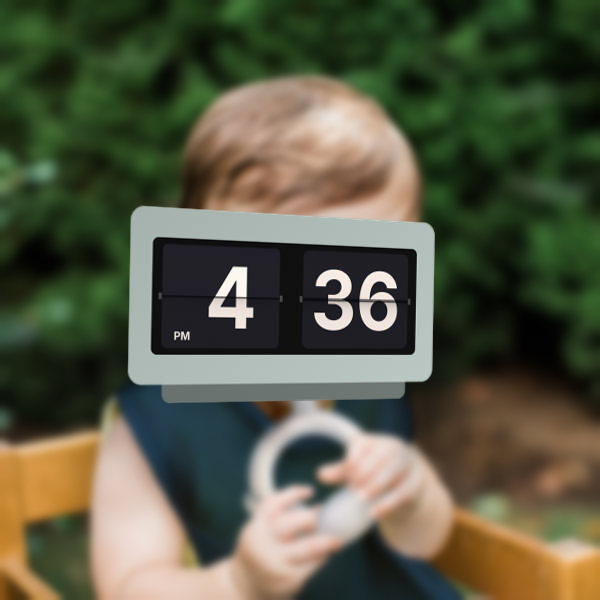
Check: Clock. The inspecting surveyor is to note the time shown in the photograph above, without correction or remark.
4:36
